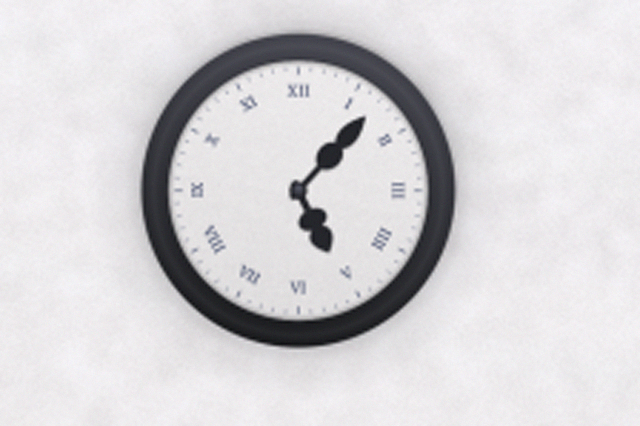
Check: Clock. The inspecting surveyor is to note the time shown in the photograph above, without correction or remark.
5:07
